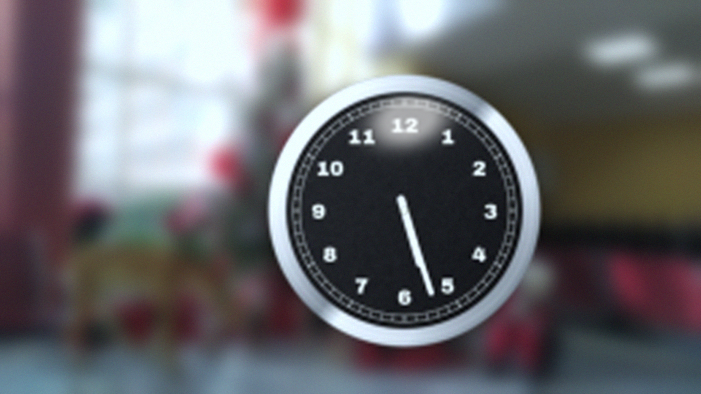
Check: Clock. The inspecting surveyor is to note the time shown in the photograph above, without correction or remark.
5:27
